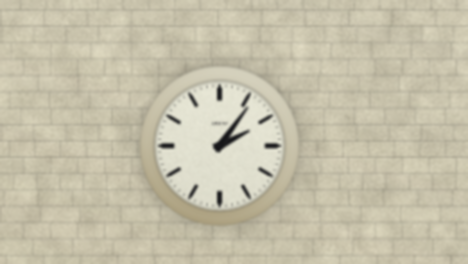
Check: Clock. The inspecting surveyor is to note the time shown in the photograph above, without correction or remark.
2:06
